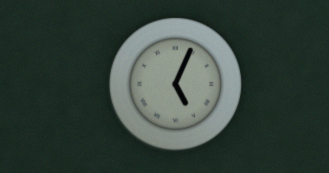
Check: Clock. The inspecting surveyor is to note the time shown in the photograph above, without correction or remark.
5:04
